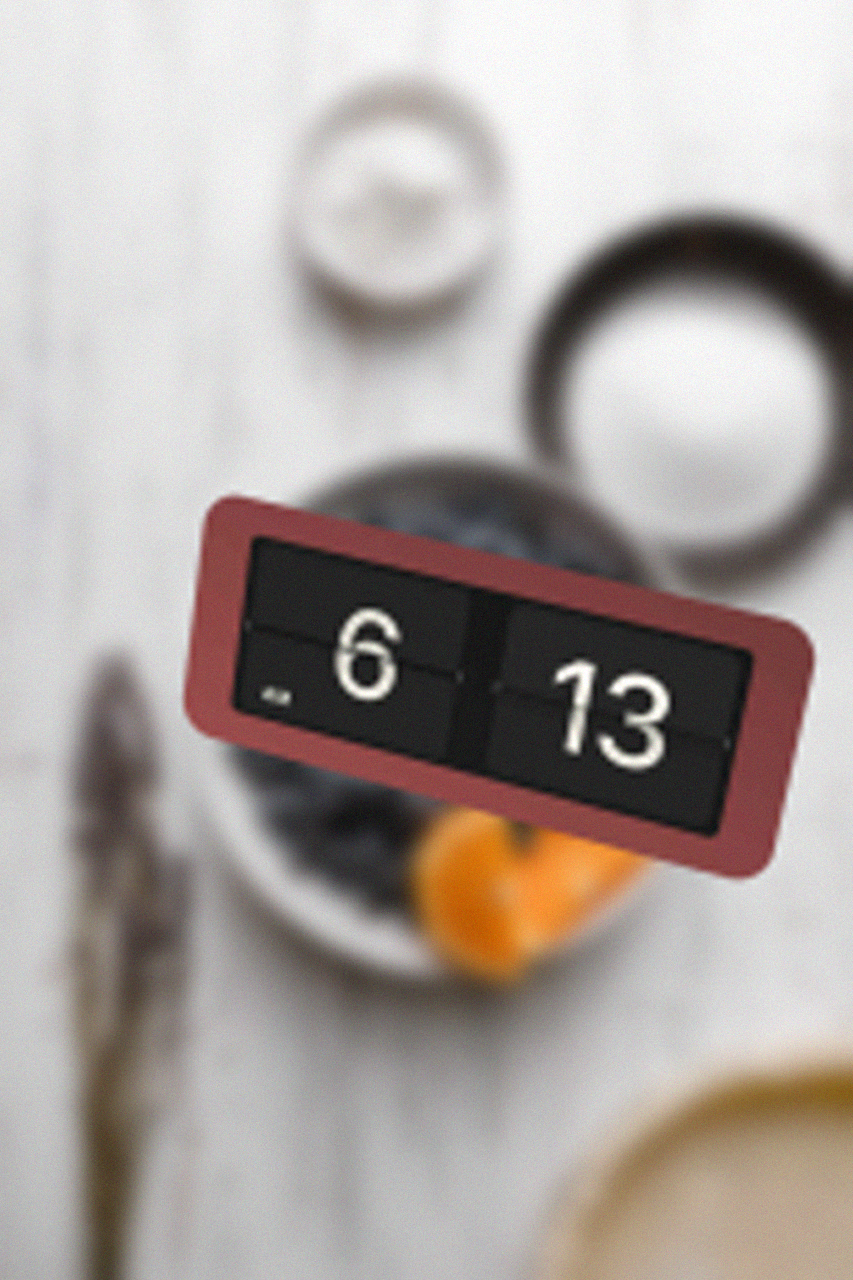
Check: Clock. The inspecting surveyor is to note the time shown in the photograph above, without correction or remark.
6:13
